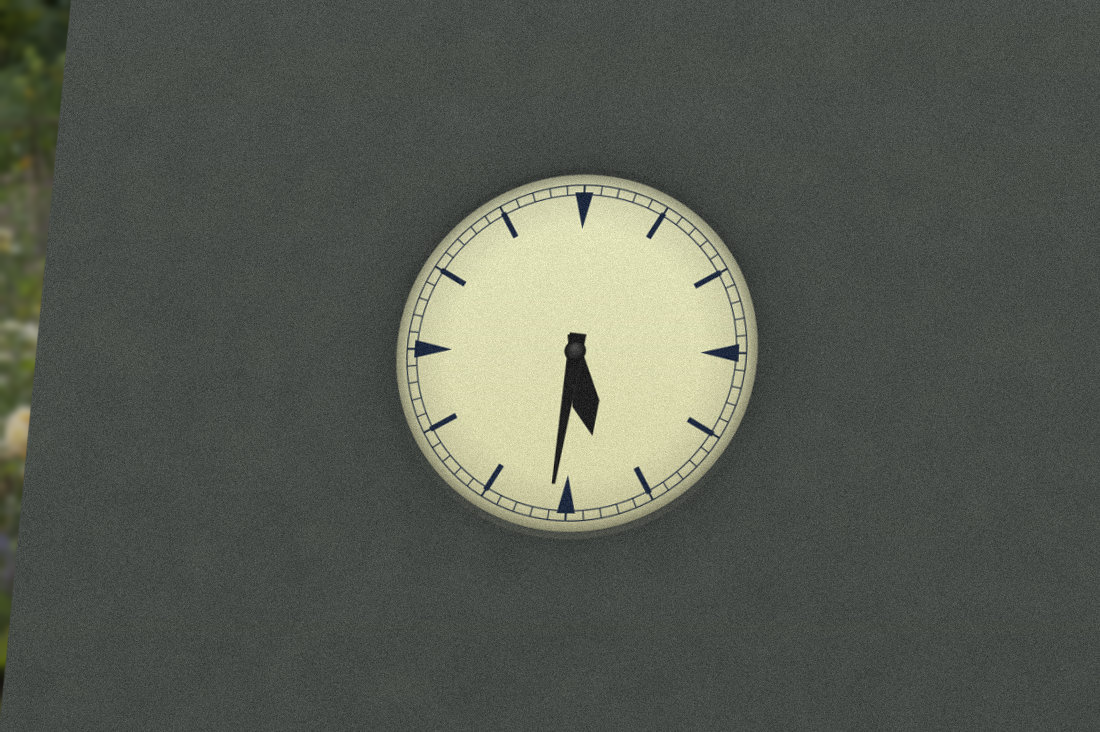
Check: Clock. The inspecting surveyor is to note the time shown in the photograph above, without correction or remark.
5:31
